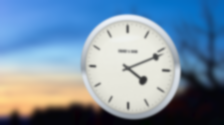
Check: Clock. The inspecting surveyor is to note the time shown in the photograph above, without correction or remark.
4:11
